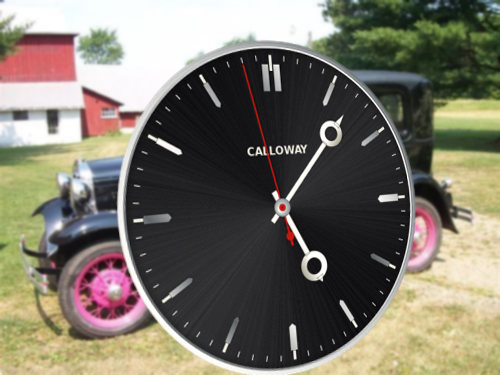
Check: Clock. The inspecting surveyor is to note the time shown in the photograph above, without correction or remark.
5:06:58
